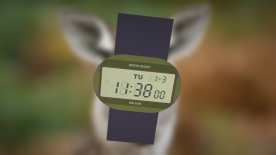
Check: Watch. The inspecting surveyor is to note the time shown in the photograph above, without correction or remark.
11:38:00
